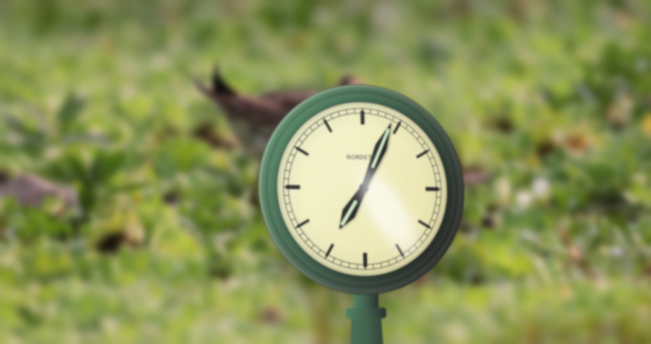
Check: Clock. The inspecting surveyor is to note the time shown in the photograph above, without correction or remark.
7:04
